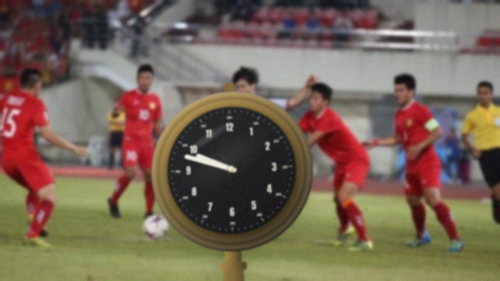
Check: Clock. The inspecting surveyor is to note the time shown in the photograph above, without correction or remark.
9:48
